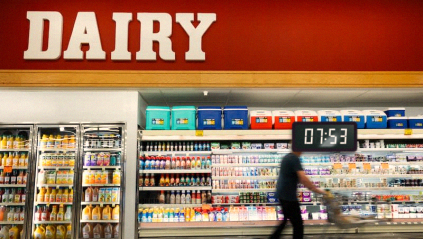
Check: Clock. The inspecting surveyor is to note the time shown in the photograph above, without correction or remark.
7:53
